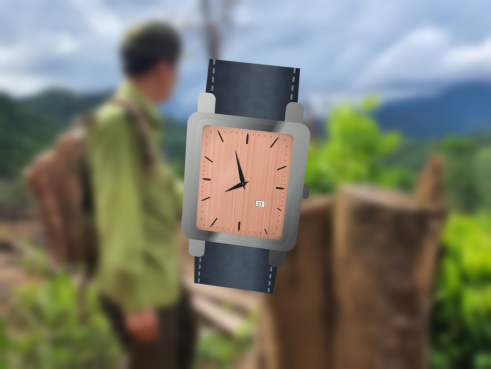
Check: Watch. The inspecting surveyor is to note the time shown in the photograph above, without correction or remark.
7:57
